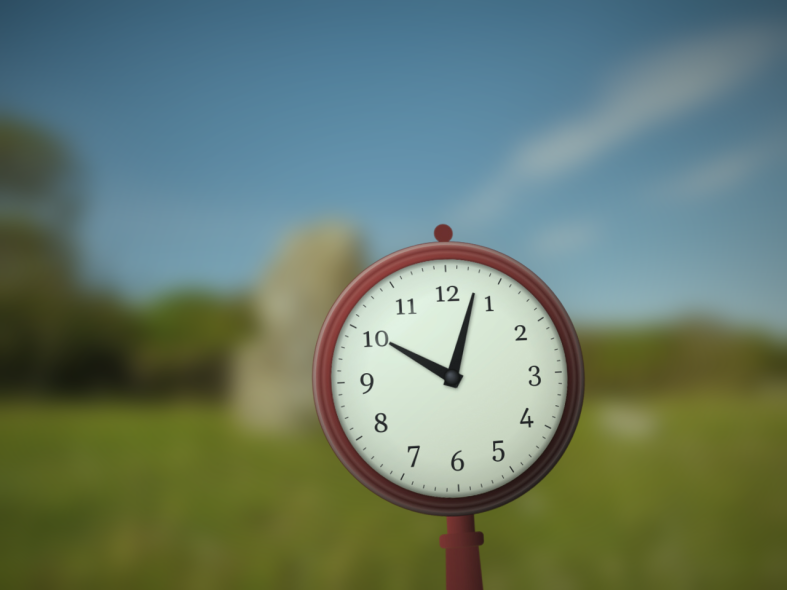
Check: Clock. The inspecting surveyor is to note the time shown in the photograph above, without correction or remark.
10:03
